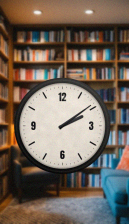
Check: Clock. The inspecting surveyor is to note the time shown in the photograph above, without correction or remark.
2:09
